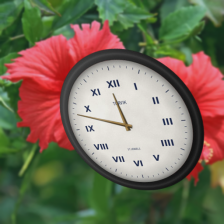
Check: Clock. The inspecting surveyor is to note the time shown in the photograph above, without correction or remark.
11:48
